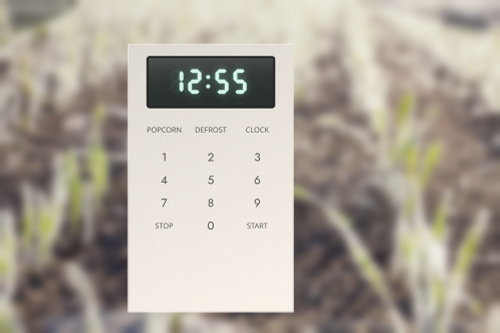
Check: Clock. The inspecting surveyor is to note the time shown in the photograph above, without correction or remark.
12:55
